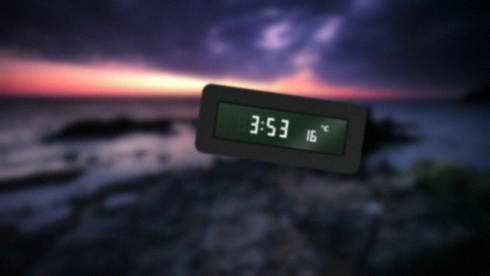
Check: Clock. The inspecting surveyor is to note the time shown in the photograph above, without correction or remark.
3:53
